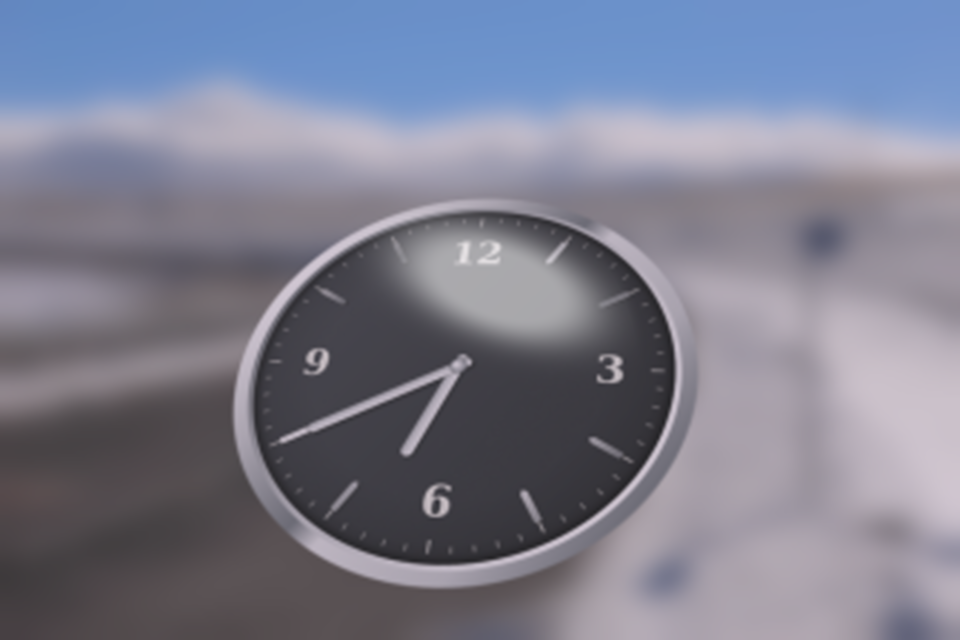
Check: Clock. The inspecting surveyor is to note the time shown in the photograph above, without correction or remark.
6:40
